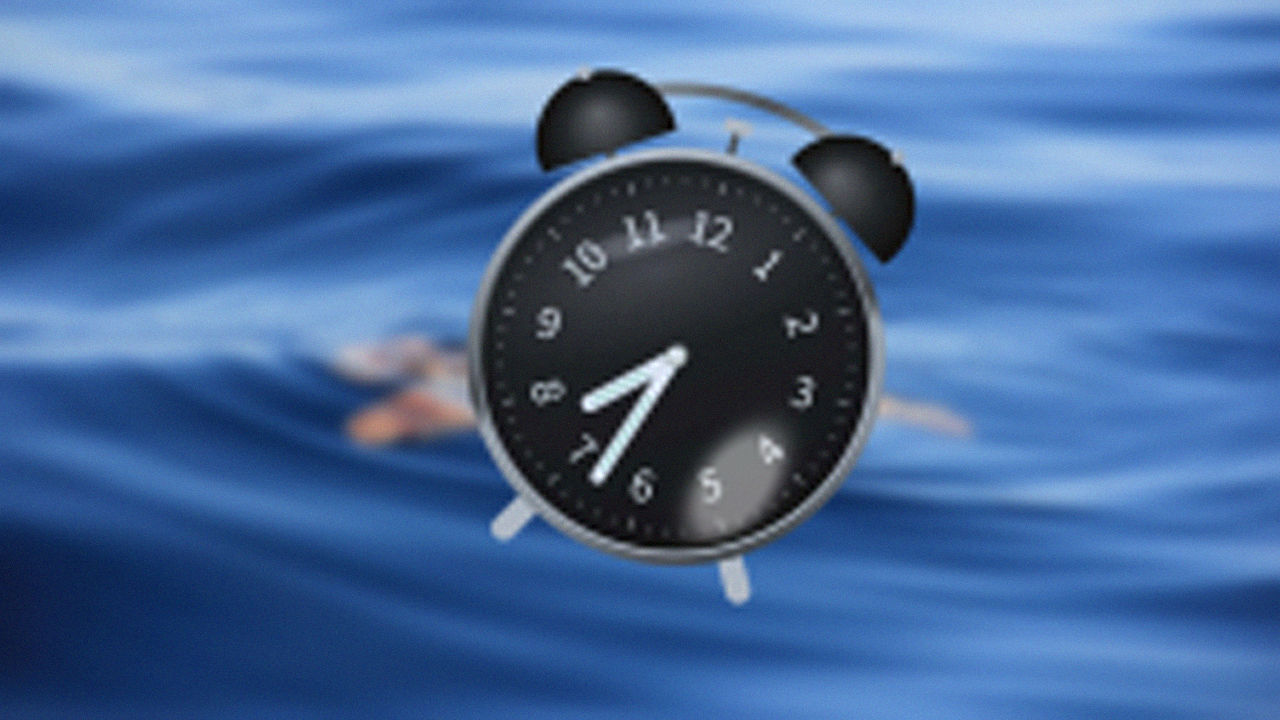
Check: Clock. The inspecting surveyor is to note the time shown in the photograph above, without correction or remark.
7:33
